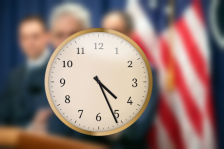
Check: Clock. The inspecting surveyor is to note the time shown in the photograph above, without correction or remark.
4:26
